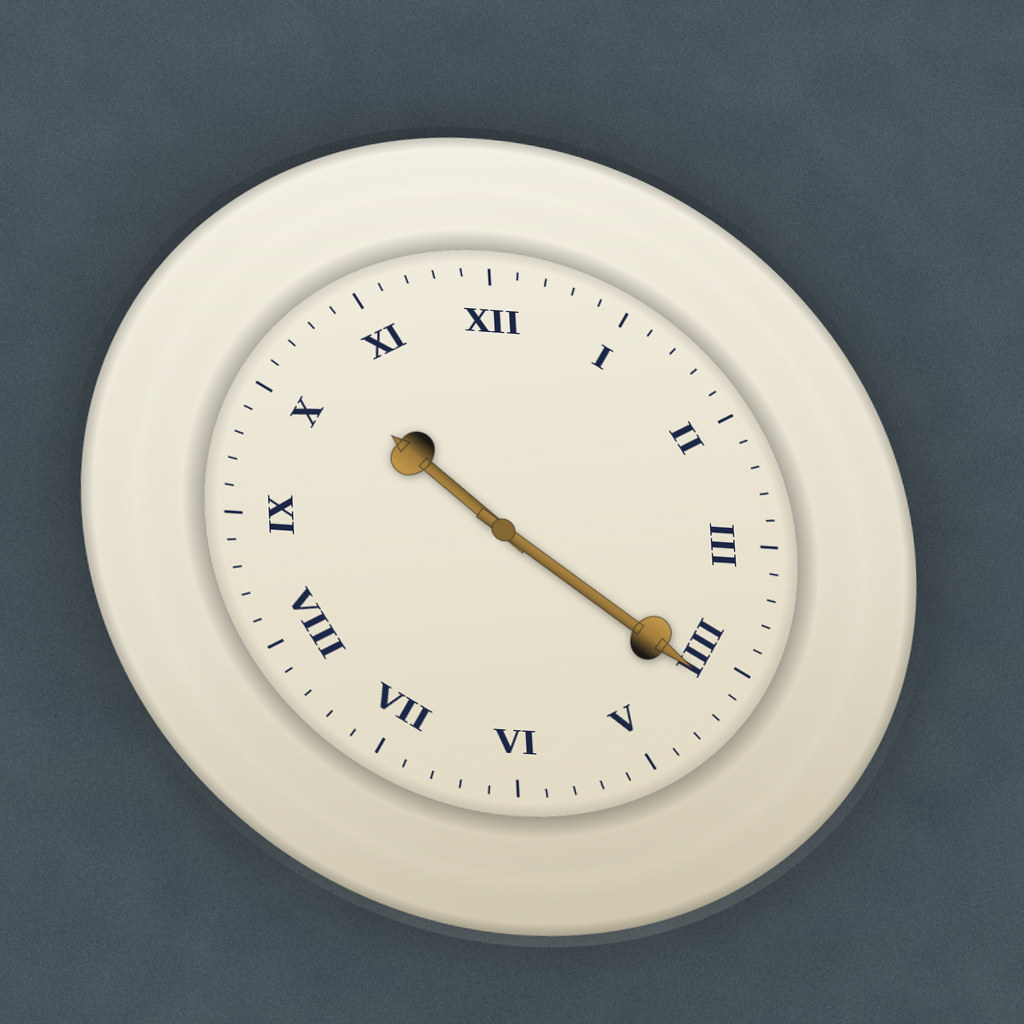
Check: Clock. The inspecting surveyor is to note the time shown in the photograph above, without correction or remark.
10:21
